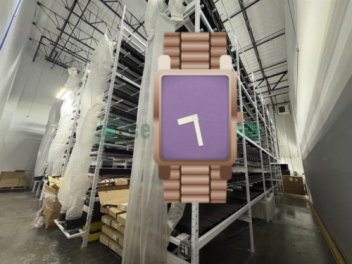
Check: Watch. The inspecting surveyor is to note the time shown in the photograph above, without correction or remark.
8:28
